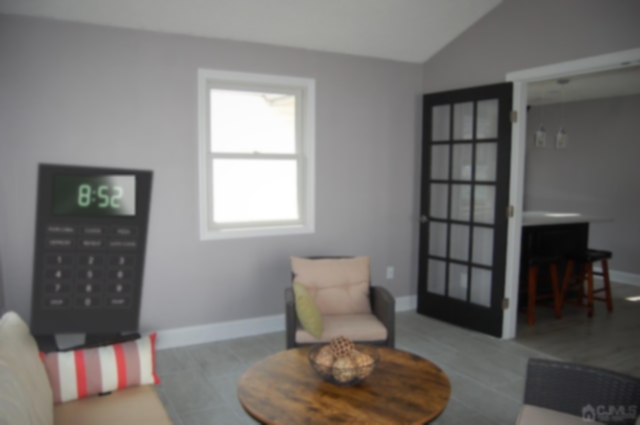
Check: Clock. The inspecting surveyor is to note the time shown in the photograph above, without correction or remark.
8:52
